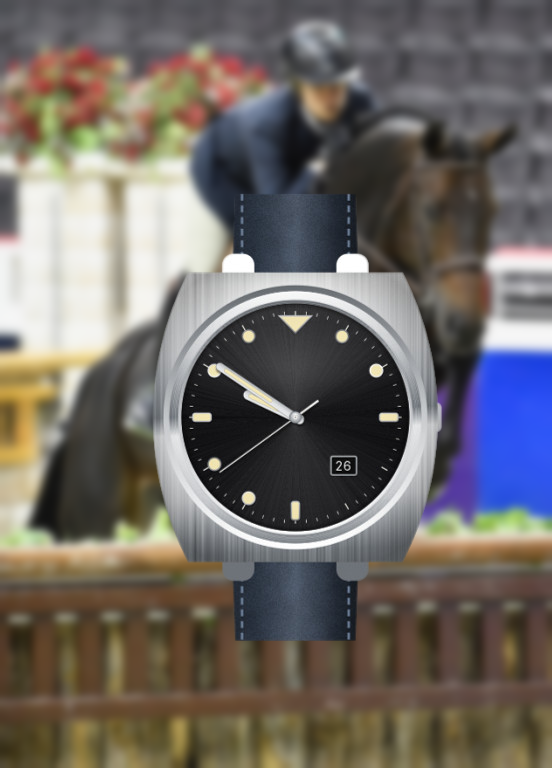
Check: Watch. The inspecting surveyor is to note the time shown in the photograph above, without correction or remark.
9:50:39
